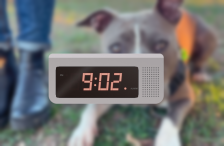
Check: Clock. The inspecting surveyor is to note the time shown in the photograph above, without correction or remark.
9:02
